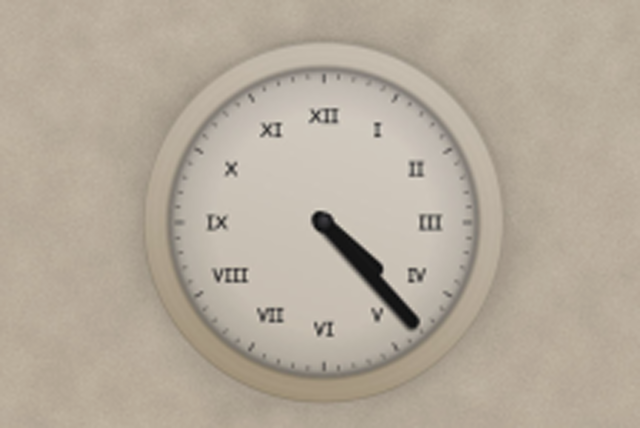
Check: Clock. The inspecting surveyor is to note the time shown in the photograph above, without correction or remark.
4:23
